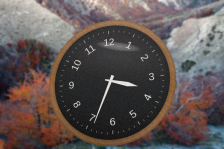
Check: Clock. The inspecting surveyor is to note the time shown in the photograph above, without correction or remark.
3:34
